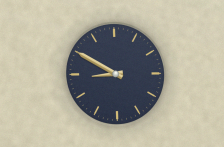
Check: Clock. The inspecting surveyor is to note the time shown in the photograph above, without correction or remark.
8:50
